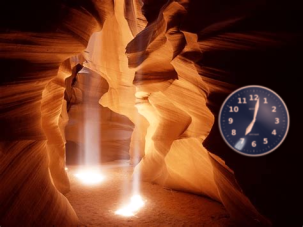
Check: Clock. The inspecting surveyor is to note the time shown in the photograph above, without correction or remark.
7:02
